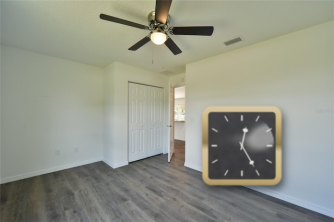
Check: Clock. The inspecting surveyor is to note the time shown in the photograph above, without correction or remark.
12:25
